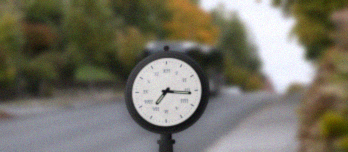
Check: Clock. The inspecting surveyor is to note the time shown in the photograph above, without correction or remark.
7:16
